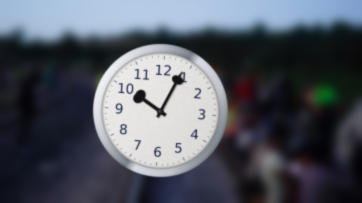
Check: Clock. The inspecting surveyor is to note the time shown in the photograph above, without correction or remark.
10:04
